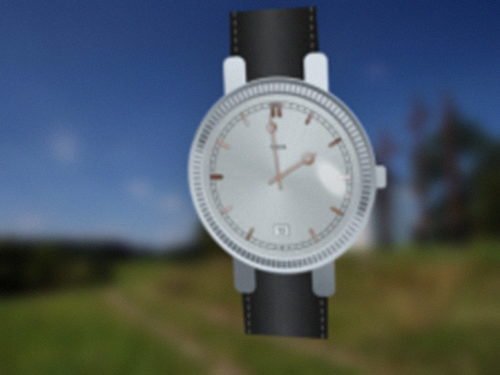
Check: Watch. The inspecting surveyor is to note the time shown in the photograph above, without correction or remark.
1:59
